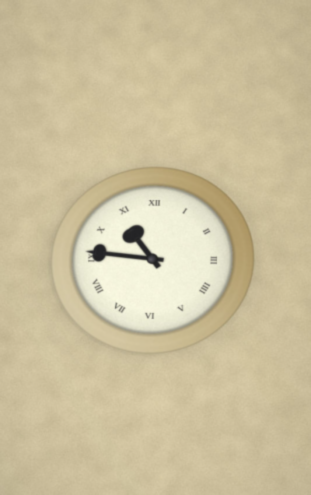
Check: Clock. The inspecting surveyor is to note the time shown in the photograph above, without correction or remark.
10:46
